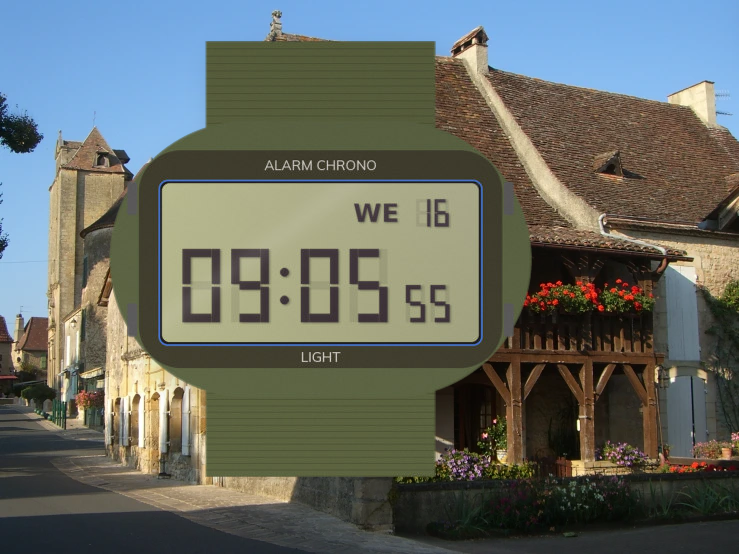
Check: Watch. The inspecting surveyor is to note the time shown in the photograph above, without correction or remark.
9:05:55
